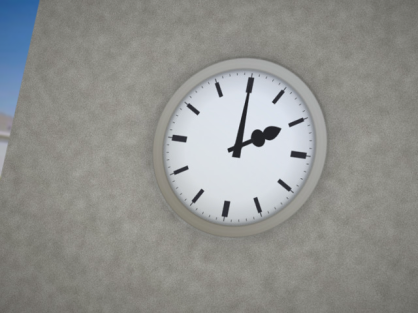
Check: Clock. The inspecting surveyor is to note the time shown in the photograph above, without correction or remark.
2:00
